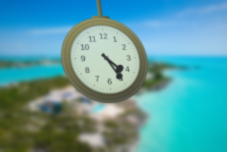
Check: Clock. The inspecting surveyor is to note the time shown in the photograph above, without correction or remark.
4:25
